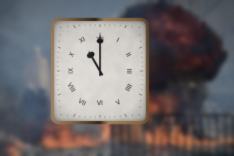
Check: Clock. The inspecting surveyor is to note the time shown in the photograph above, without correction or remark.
11:00
